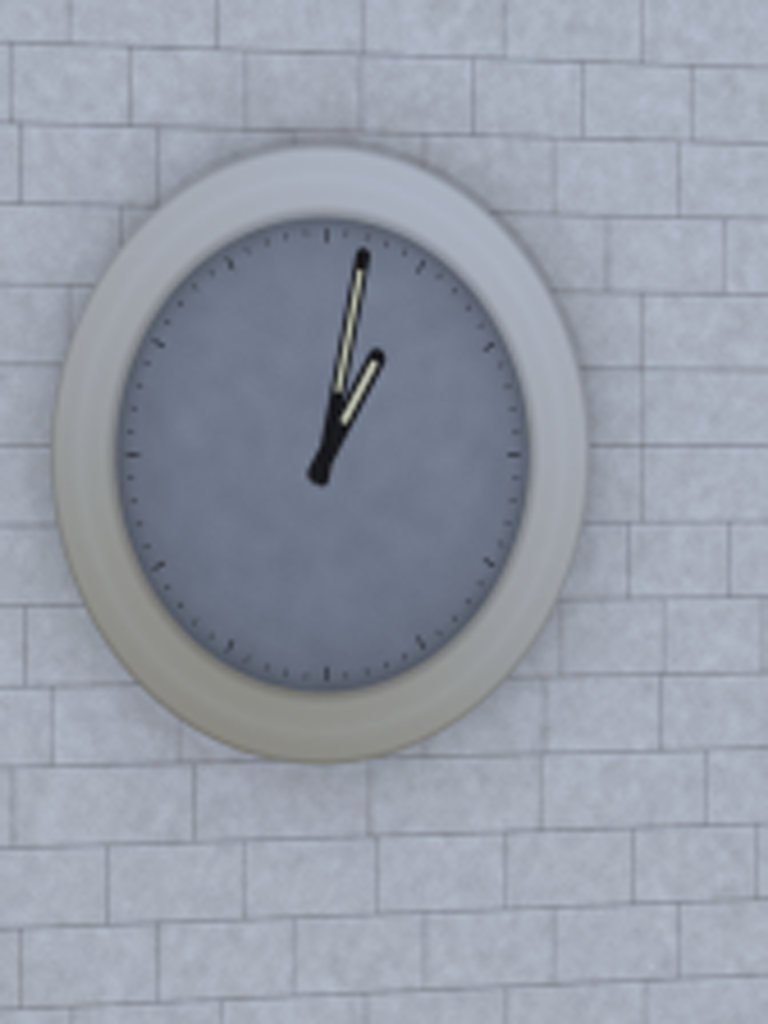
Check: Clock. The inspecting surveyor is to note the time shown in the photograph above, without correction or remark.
1:02
